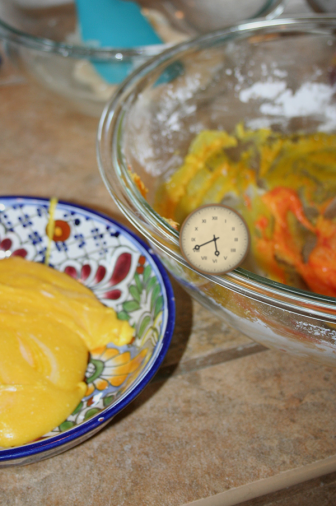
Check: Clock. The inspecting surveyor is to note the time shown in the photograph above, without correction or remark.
5:41
